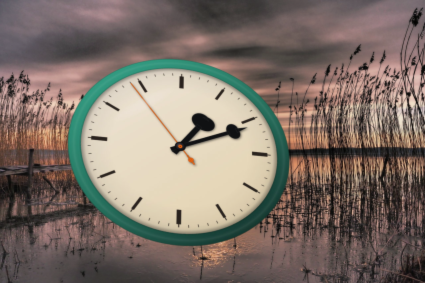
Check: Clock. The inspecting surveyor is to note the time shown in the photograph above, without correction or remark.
1:10:54
